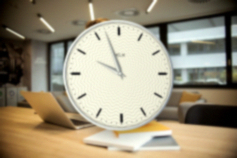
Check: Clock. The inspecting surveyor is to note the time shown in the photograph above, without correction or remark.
9:57
